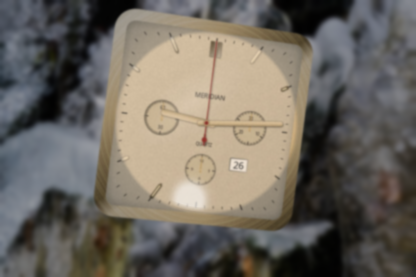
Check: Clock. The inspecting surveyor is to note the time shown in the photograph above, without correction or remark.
9:14
